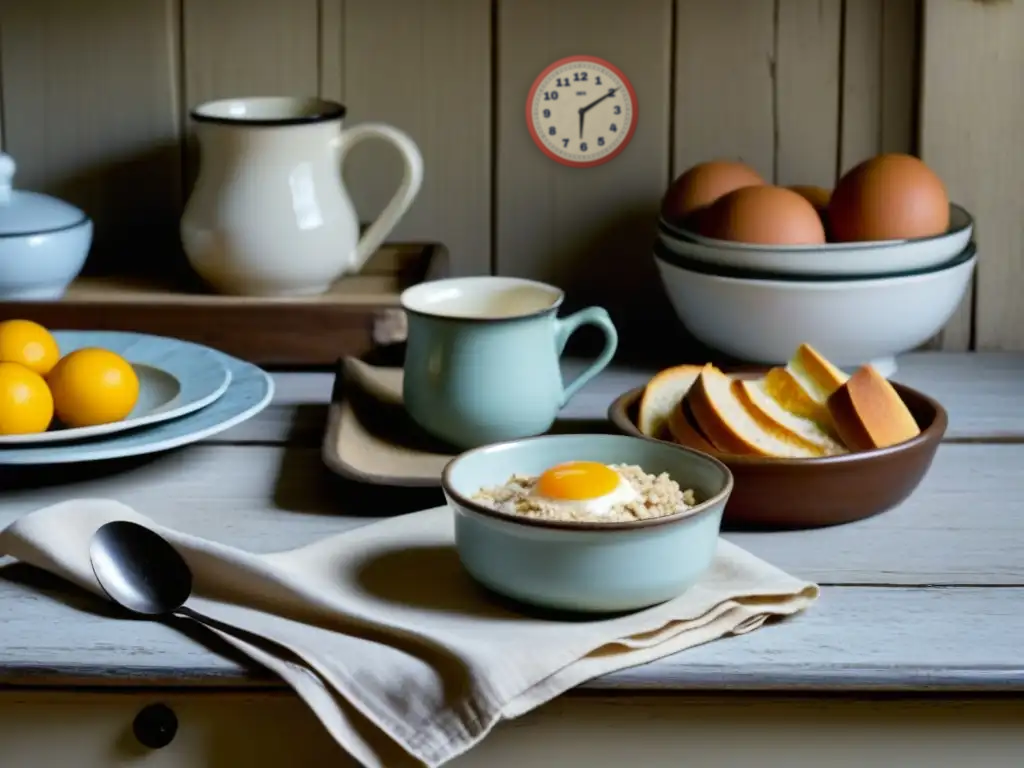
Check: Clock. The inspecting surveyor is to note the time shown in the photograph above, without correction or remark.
6:10
